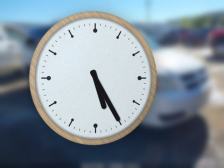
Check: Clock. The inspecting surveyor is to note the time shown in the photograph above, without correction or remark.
5:25
